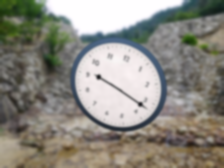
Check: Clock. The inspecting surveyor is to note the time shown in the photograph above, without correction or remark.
9:17
